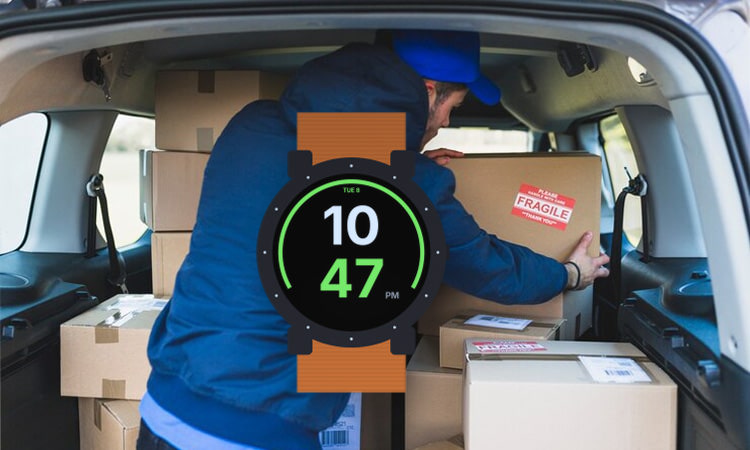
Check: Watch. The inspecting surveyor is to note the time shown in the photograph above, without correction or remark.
10:47
